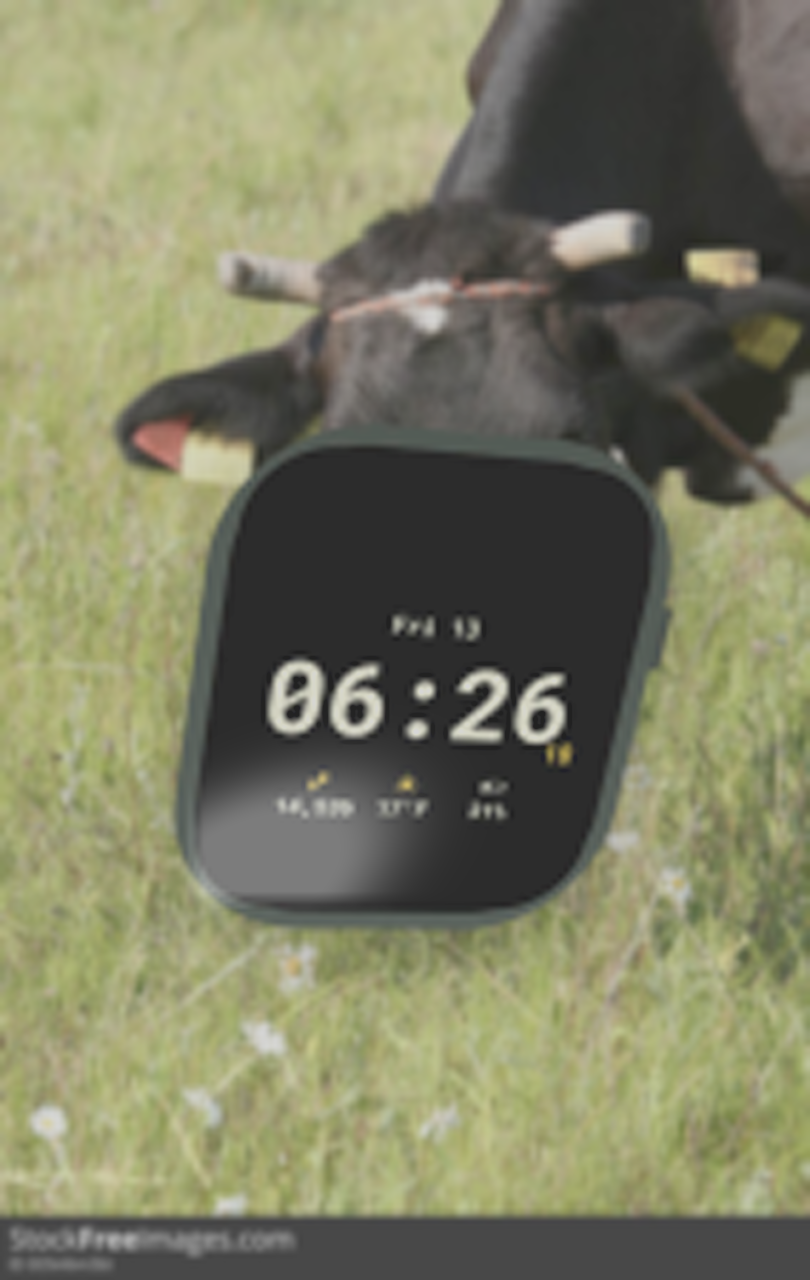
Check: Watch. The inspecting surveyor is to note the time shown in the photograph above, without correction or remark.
6:26
